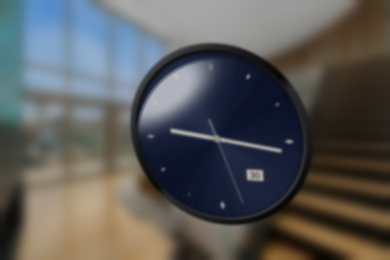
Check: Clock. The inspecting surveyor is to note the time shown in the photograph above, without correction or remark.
9:16:27
